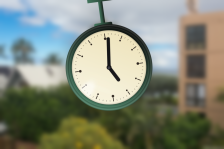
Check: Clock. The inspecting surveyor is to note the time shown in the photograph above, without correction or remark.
5:01
